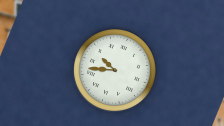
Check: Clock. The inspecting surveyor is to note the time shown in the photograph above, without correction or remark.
9:42
